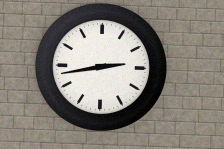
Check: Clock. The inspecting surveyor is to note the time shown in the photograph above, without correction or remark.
2:43
